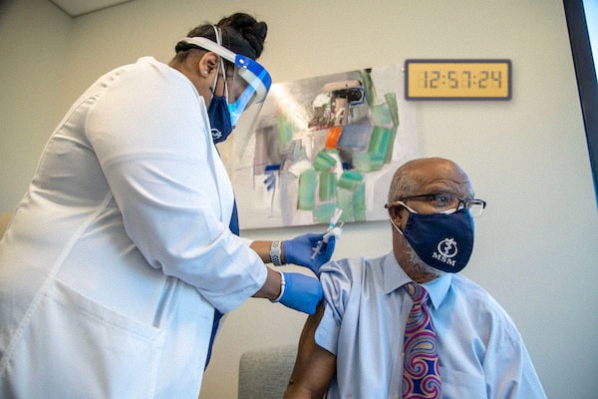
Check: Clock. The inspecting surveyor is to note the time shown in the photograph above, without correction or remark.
12:57:24
